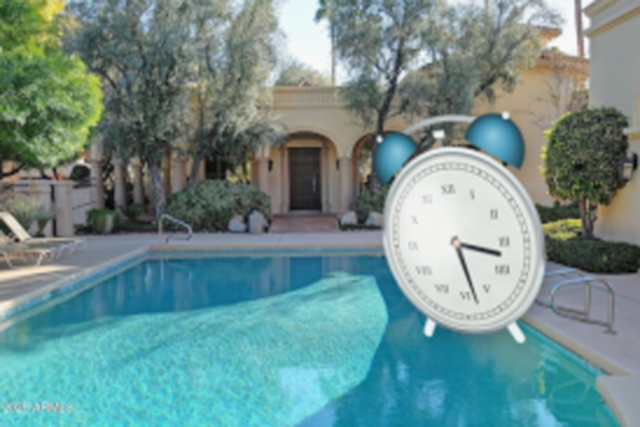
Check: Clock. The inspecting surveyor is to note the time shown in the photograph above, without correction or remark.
3:28
